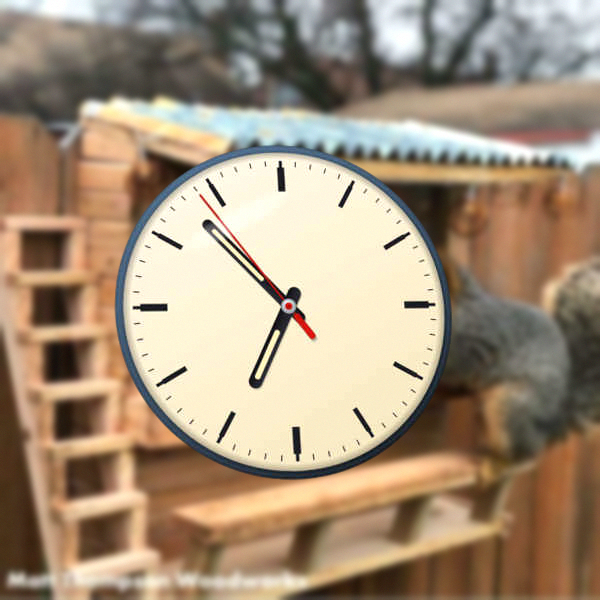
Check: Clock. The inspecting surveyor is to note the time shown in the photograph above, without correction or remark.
6:52:54
